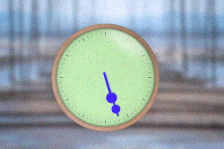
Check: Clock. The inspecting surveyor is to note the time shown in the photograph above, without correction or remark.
5:27
